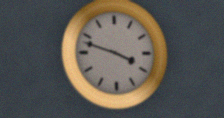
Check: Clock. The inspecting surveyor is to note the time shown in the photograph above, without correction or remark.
3:48
